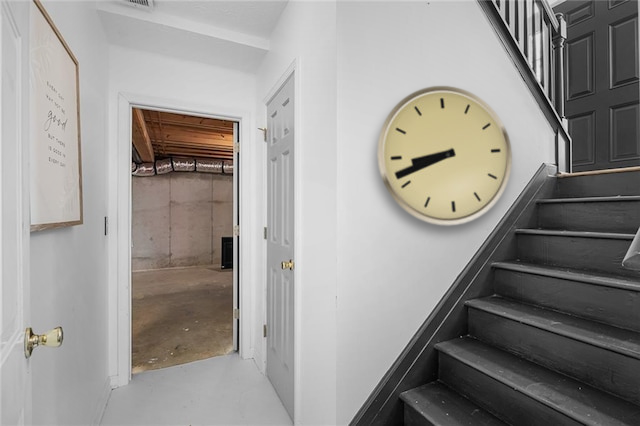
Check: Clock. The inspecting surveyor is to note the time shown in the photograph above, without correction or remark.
8:42
